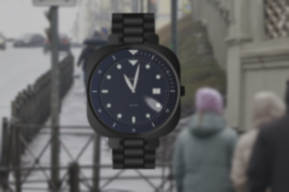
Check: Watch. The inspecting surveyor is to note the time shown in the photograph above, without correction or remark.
11:02
